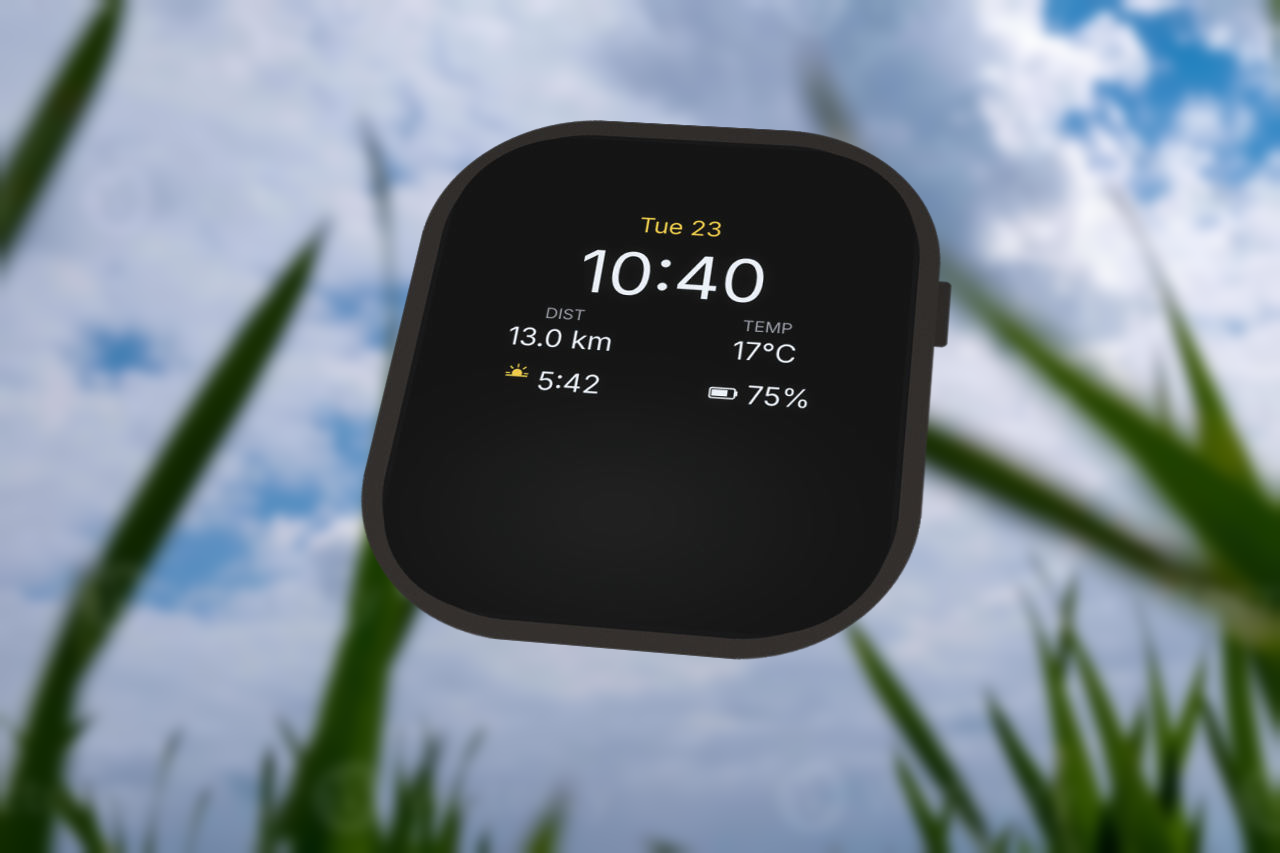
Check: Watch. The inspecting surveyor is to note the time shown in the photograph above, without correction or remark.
10:40
